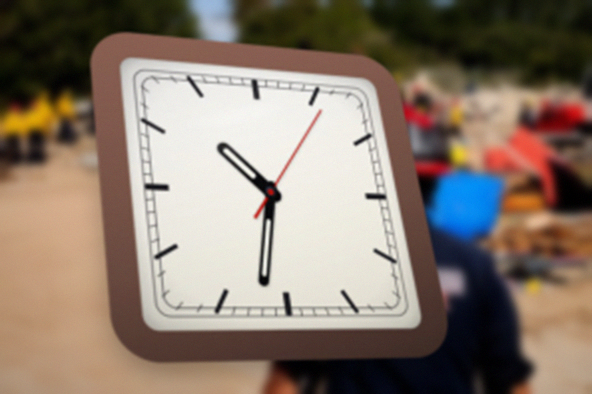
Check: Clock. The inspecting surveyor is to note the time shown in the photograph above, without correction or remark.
10:32:06
